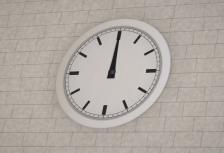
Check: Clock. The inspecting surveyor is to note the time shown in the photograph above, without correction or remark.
12:00
